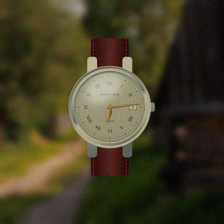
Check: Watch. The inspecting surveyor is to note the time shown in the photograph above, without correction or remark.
6:14
